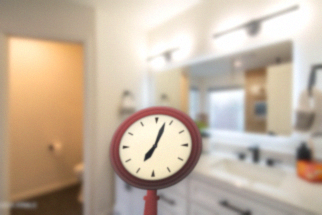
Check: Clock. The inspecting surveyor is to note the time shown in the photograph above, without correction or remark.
7:03
